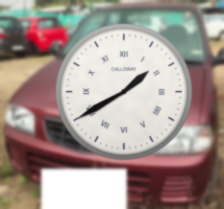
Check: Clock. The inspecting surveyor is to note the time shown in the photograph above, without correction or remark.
1:40
